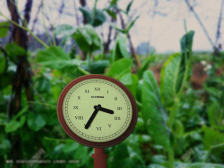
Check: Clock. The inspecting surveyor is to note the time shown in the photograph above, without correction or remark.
3:35
